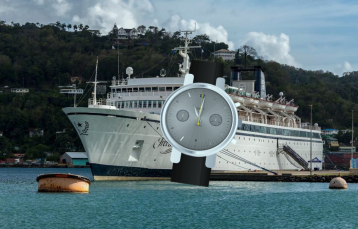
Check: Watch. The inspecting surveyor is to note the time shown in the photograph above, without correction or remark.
11:01
